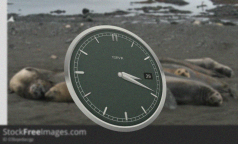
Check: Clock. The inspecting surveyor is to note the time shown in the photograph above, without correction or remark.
3:19
